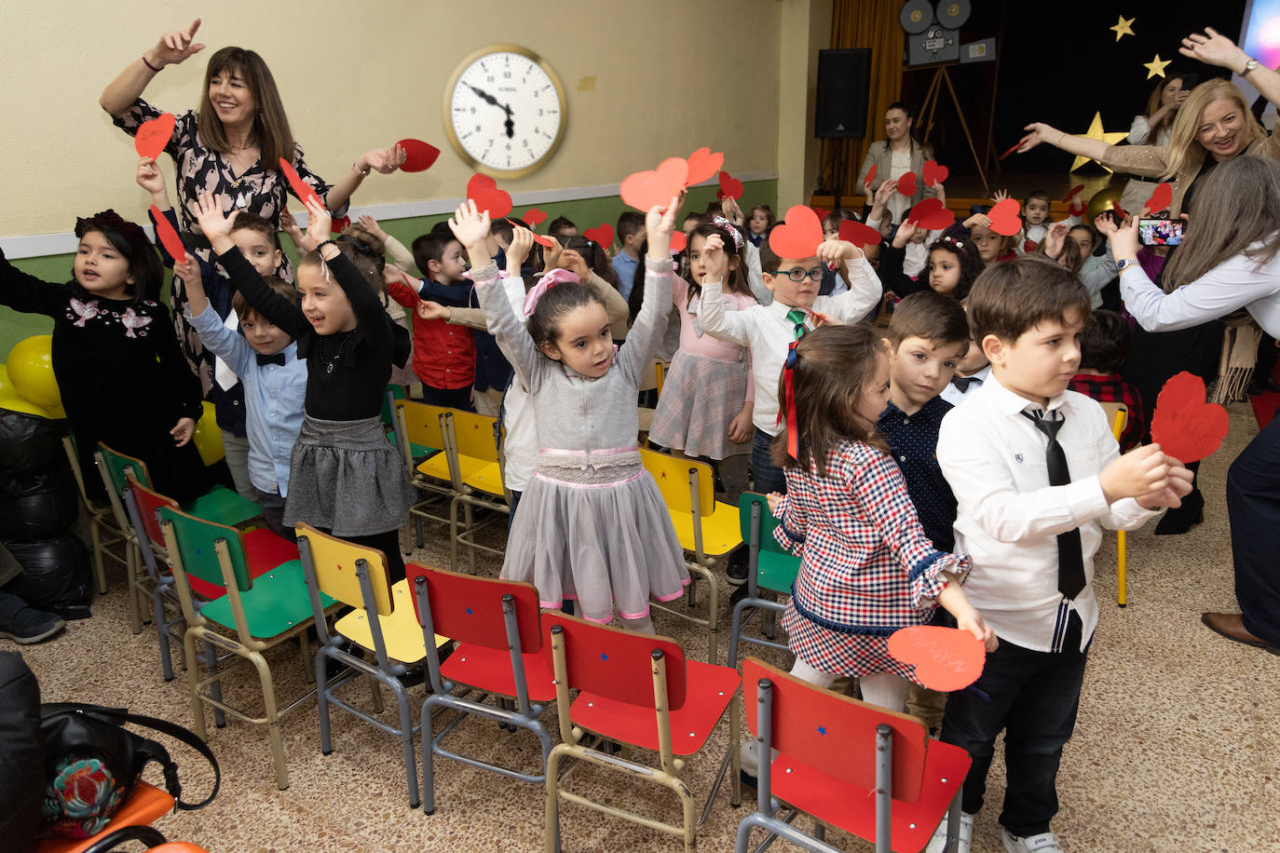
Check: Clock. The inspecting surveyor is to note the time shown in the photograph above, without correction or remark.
5:50
